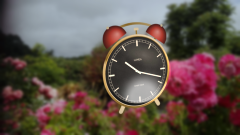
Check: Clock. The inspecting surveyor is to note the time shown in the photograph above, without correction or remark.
10:18
